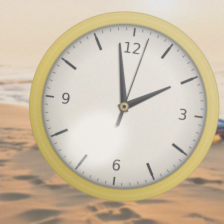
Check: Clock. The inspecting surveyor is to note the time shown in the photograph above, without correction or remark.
1:58:02
